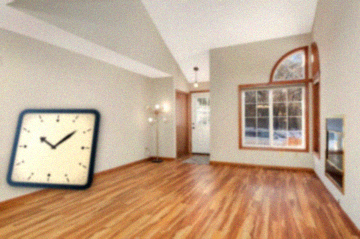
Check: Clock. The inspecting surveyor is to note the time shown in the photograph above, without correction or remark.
10:08
